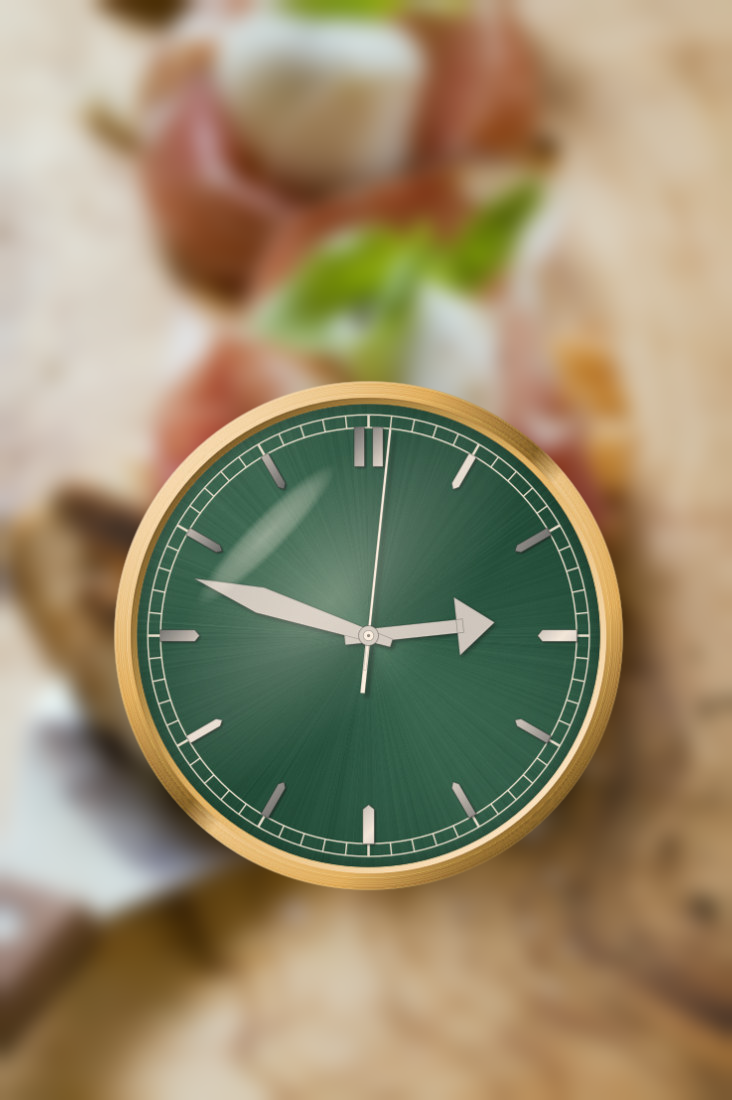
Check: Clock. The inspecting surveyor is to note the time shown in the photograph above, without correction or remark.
2:48:01
